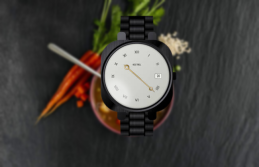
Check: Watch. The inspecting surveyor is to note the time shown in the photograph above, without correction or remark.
10:22
